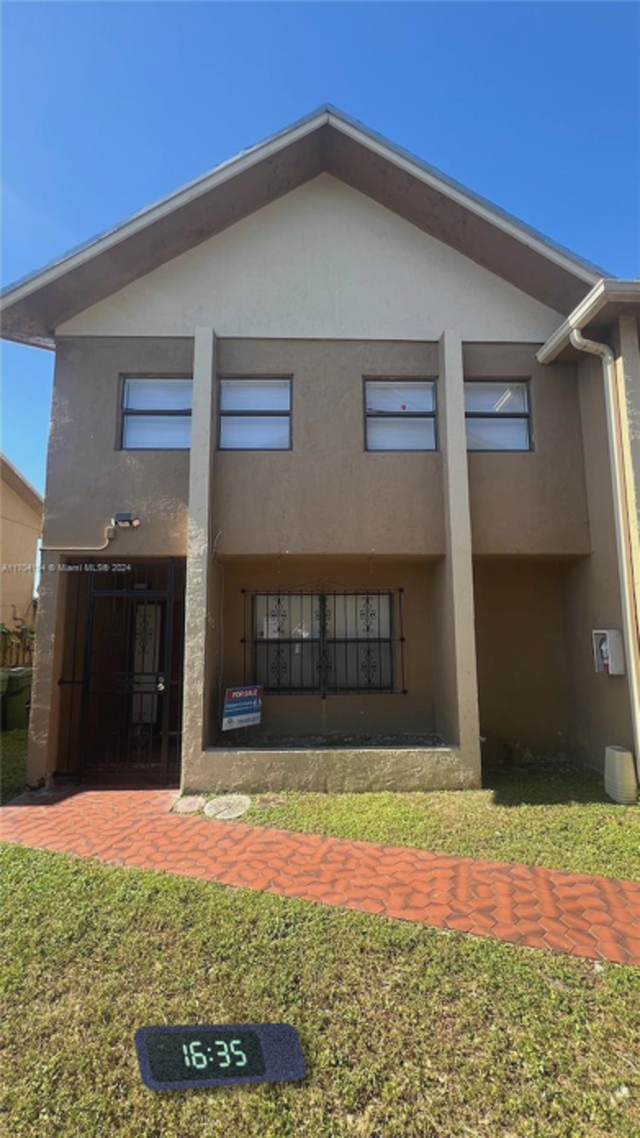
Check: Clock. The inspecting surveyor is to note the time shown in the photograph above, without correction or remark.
16:35
